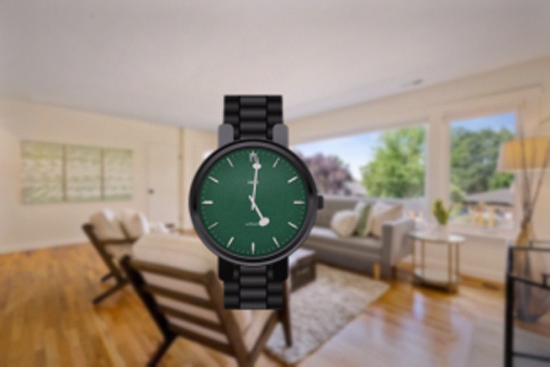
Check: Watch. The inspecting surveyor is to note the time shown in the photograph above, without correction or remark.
5:01
